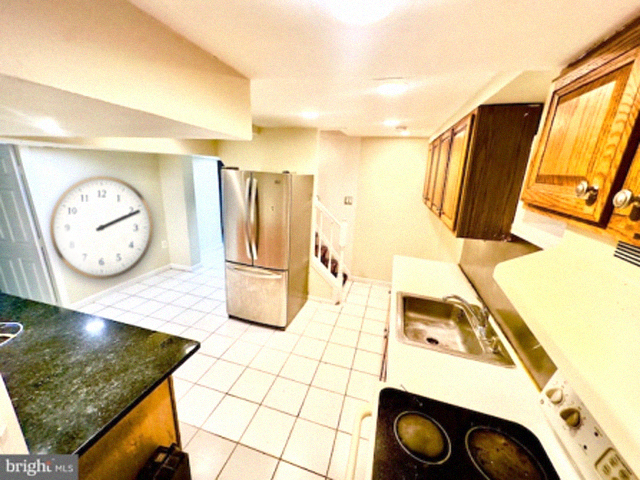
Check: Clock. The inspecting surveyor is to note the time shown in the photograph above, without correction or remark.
2:11
